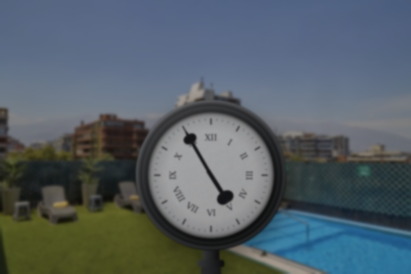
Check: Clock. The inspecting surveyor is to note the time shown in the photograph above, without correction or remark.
4:55
